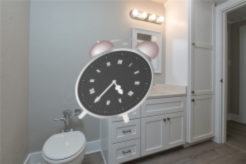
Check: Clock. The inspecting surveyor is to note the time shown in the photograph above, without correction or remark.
4:35
